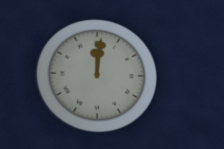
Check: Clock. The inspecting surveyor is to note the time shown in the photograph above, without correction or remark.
12:01
